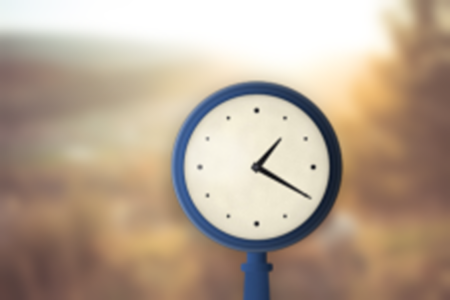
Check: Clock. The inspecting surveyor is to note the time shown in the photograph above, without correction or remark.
1:20
